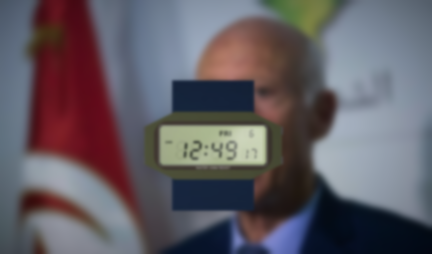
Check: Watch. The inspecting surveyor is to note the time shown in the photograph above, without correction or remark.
12:49
